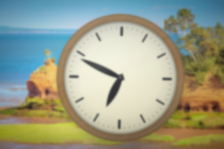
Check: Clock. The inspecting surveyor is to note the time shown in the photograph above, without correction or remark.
6:49
